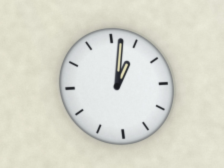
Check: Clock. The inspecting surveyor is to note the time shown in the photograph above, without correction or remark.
1:02
